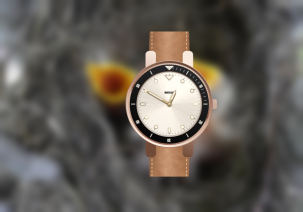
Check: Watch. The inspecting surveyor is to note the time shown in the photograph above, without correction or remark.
12:50
